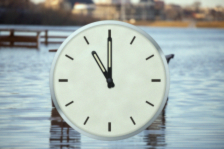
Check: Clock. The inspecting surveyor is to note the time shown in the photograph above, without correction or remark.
11:00
